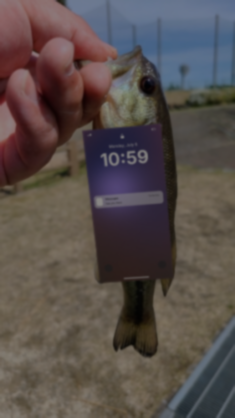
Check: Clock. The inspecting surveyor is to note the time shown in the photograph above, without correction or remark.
10:59
